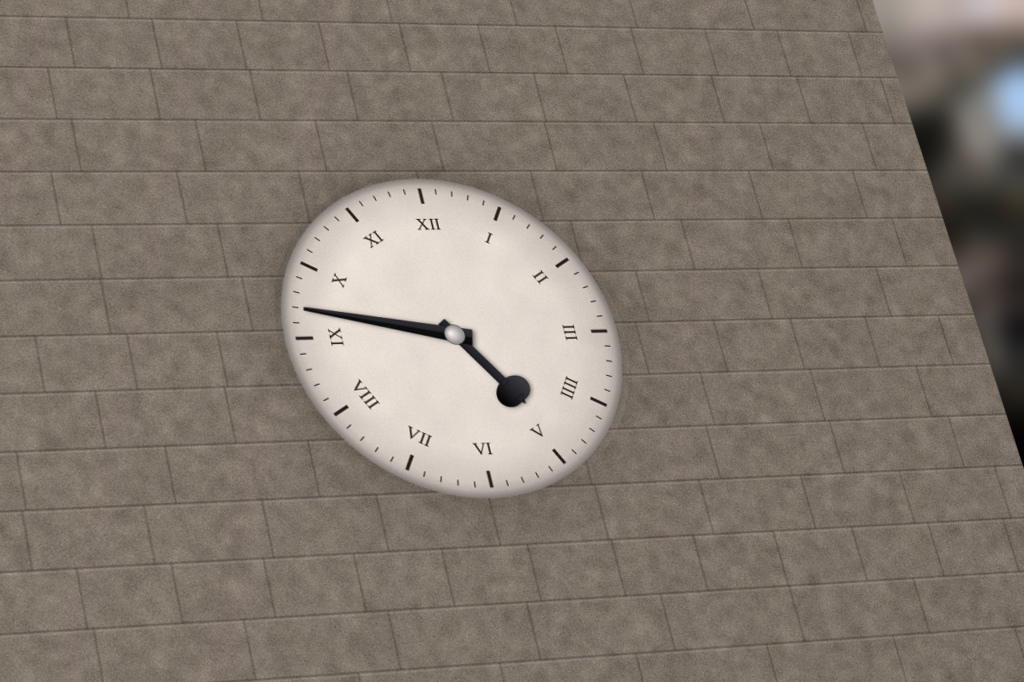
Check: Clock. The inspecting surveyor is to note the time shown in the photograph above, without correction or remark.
4:47
